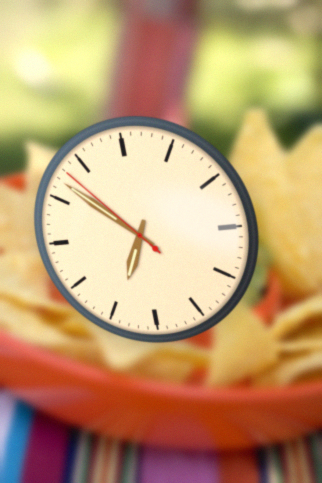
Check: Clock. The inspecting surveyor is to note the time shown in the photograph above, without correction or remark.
6:51:53
